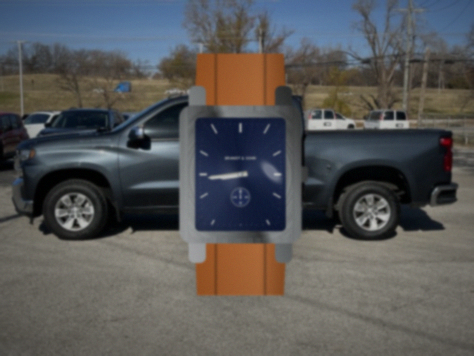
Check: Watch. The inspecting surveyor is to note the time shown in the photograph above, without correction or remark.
8:44
